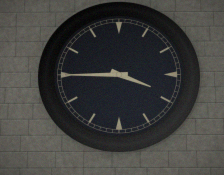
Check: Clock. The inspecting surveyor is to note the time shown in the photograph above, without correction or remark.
3:45
